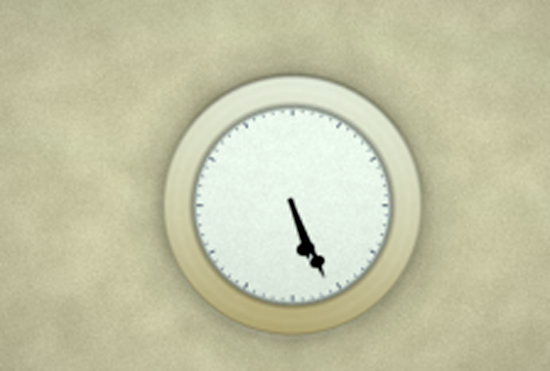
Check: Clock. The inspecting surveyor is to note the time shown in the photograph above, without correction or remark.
5:26
